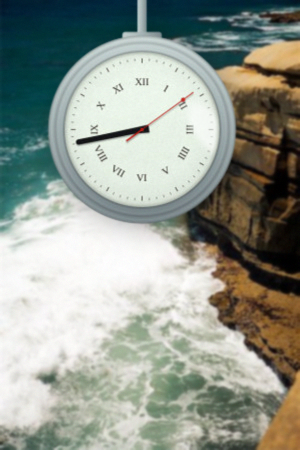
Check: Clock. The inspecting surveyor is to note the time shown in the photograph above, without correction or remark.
8:43:09
